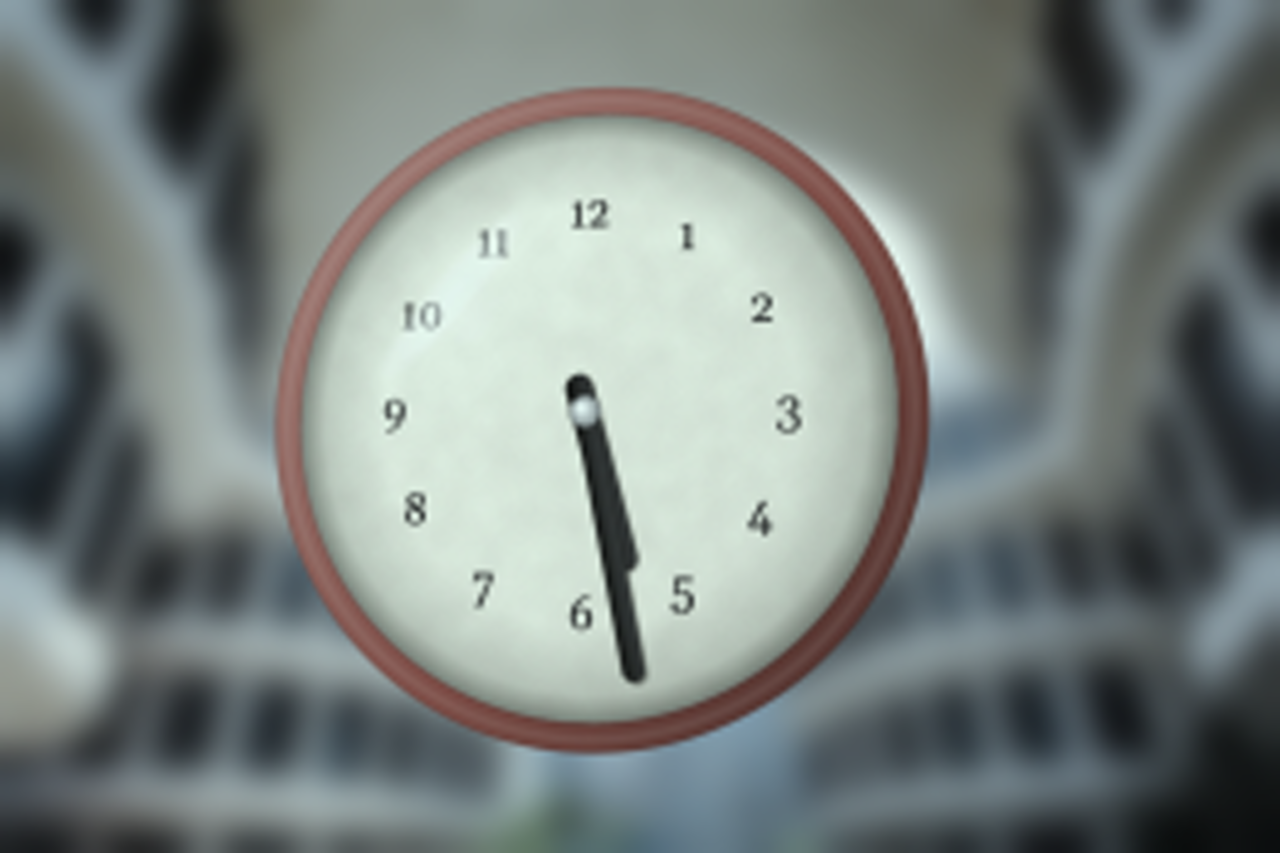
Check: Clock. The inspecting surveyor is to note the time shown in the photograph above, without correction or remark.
5:28
